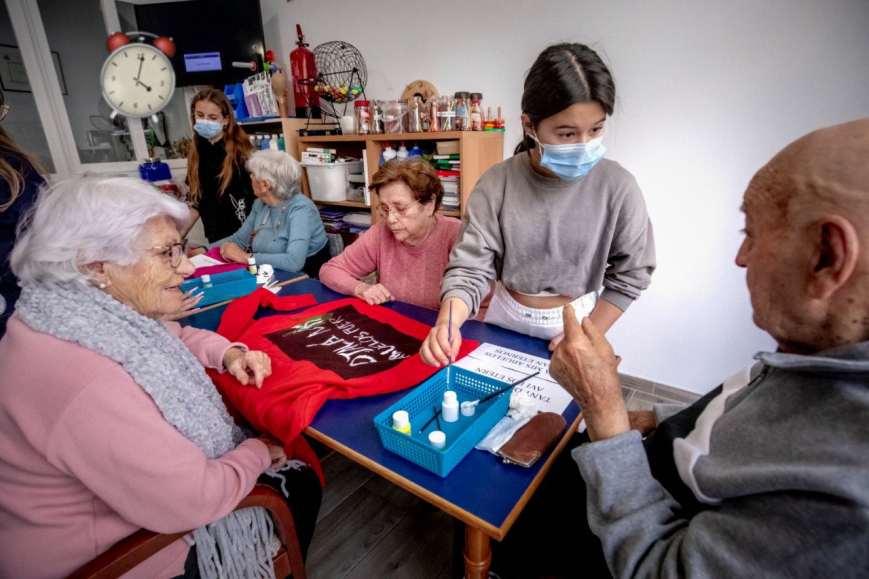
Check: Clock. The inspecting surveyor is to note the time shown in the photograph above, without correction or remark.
4:01
